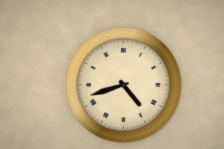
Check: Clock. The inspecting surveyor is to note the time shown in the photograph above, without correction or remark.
4:42
